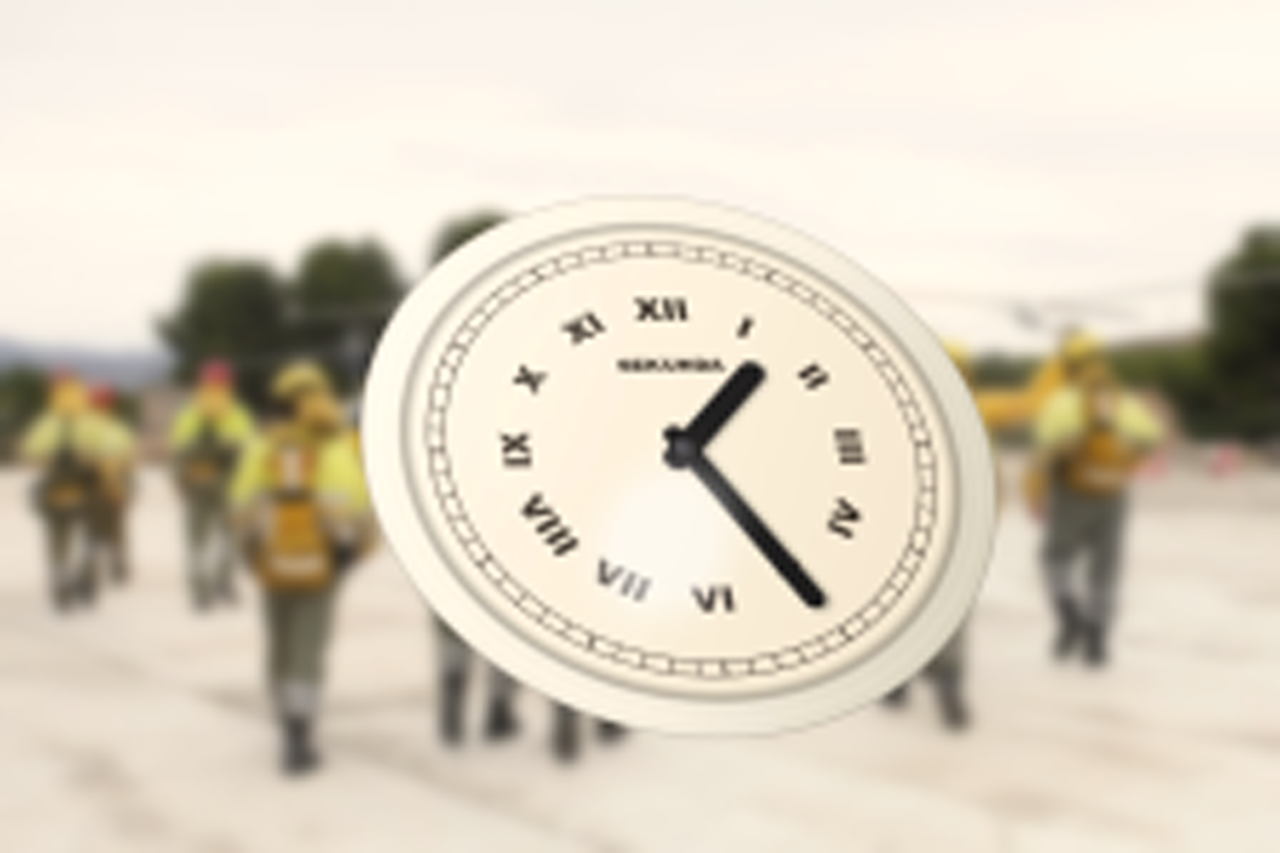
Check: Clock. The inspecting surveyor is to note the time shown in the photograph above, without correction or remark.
1:25
